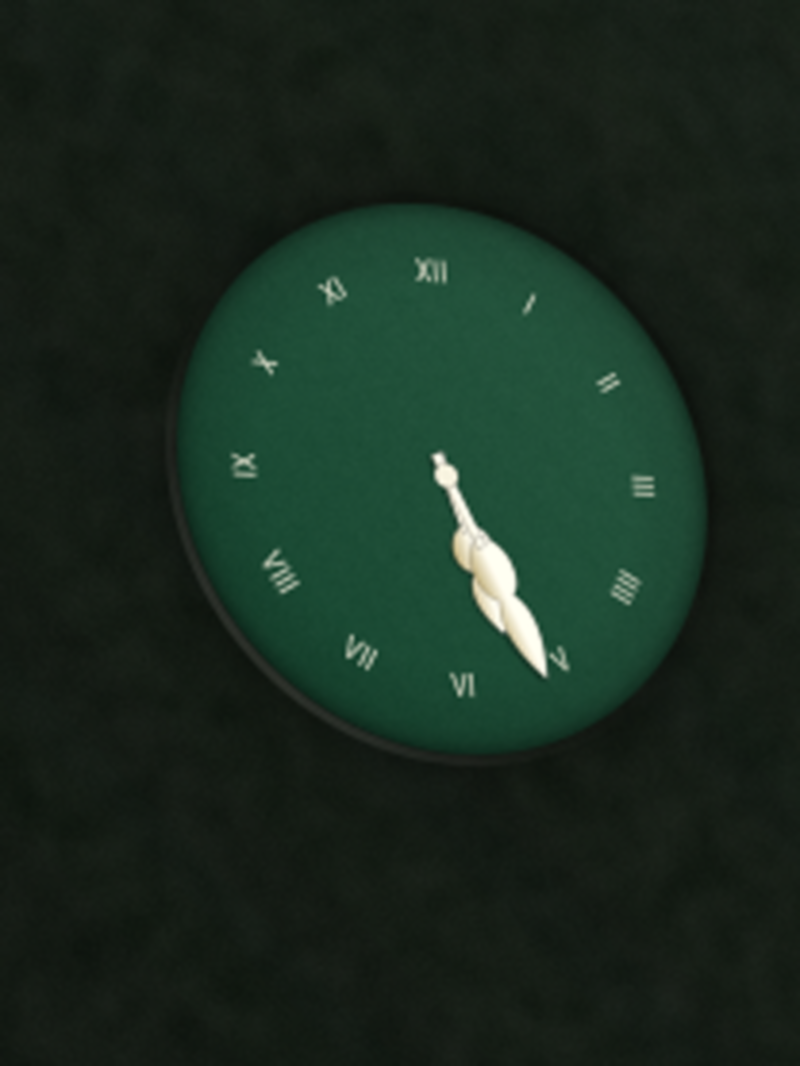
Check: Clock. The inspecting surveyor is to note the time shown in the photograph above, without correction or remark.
5:26
